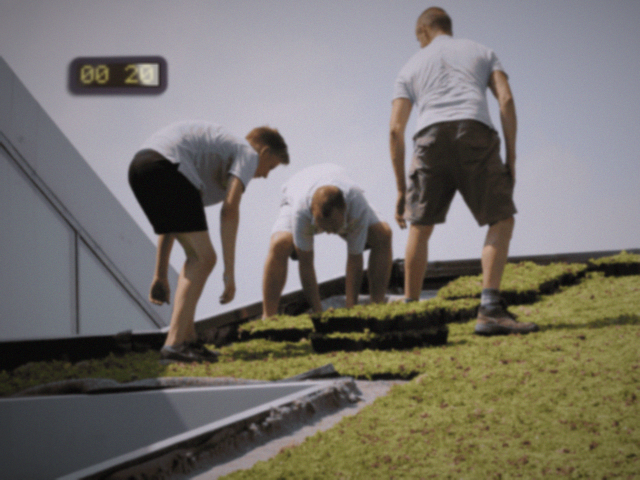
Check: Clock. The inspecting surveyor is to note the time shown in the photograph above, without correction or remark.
0:20
